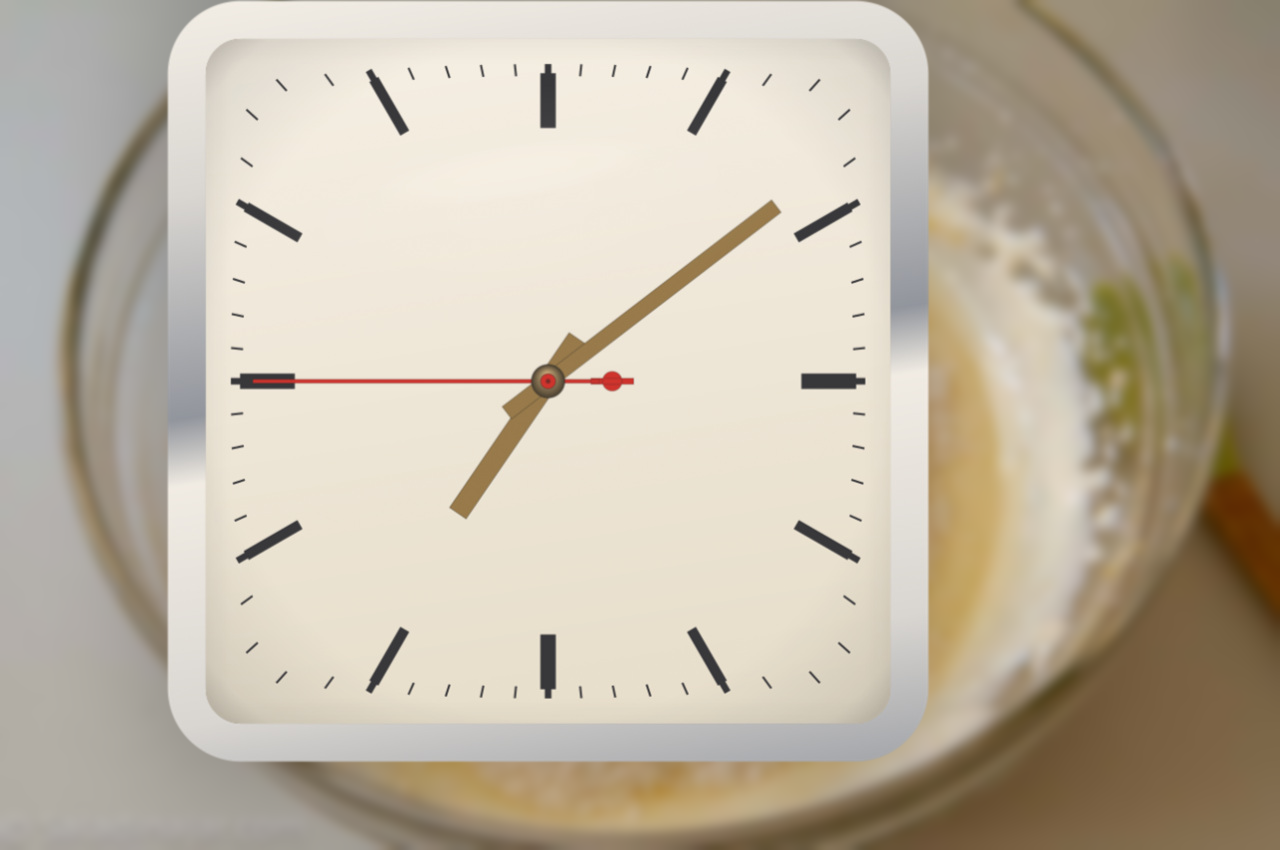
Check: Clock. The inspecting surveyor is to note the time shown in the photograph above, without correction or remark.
7:08:45
